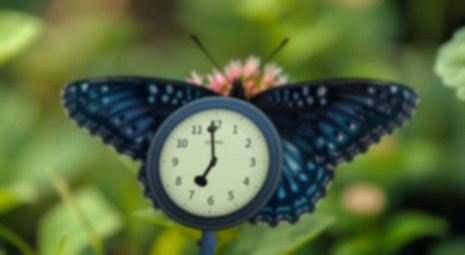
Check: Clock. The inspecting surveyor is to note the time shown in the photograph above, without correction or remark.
6:59
